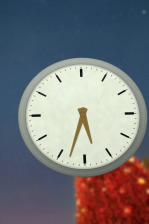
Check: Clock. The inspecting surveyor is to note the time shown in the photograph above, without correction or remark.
5:33
